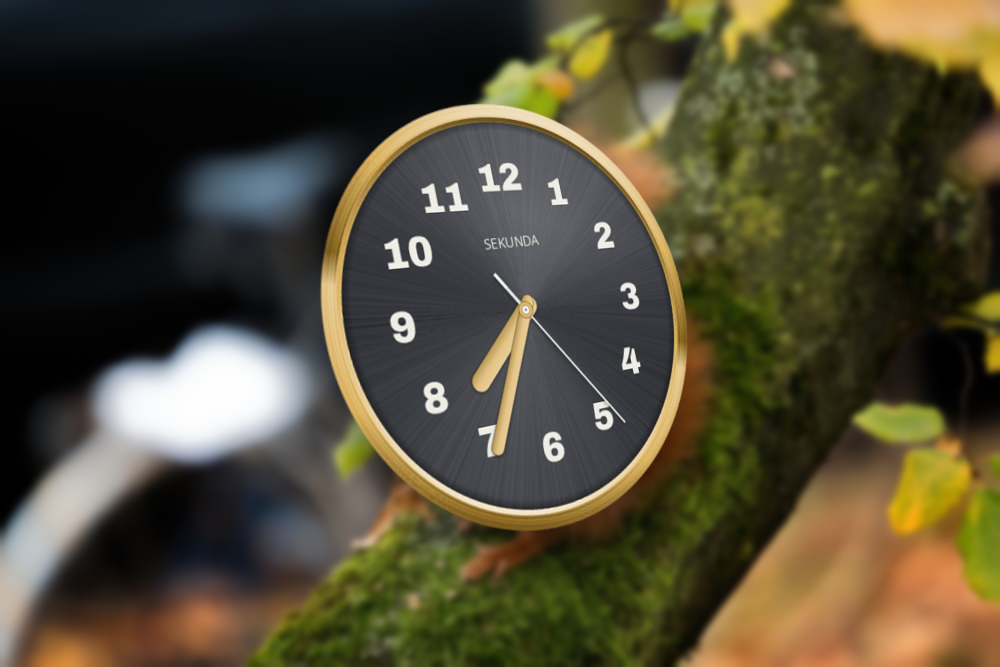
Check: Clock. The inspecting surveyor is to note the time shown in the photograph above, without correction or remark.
7:34:24
